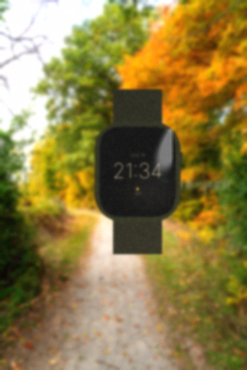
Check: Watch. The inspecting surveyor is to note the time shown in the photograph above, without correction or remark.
21:34
